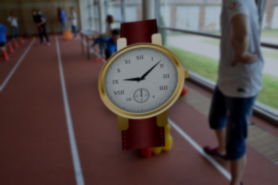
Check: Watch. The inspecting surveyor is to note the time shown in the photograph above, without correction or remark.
9:08
